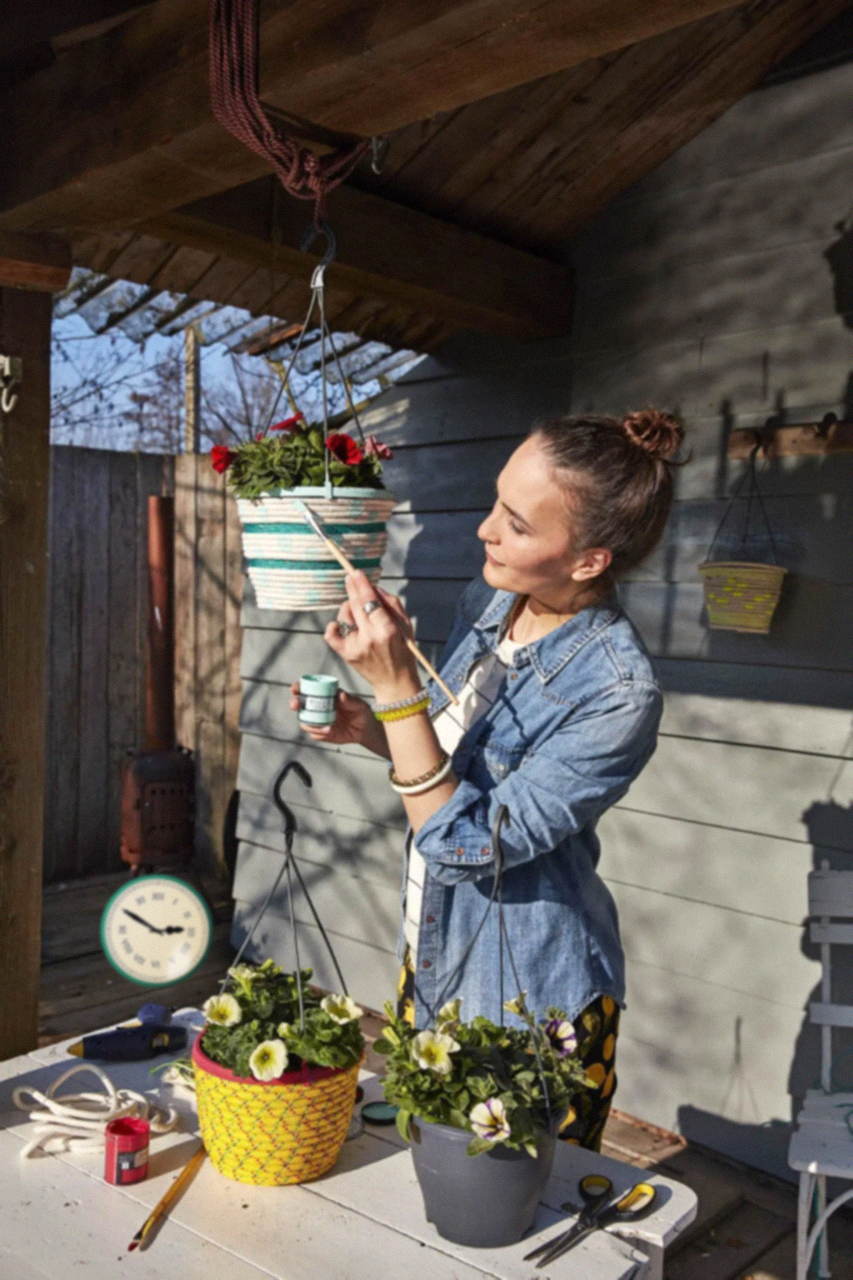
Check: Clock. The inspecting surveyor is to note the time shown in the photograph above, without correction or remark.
2:50
